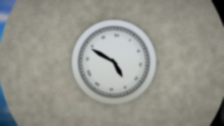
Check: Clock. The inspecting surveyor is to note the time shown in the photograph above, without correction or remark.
4:49
